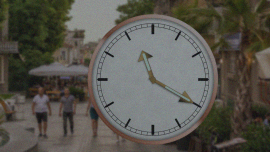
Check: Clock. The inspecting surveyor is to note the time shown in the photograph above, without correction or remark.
11:20
